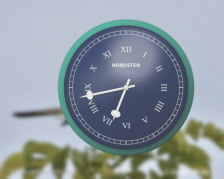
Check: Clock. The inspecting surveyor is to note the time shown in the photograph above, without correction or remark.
6:43
